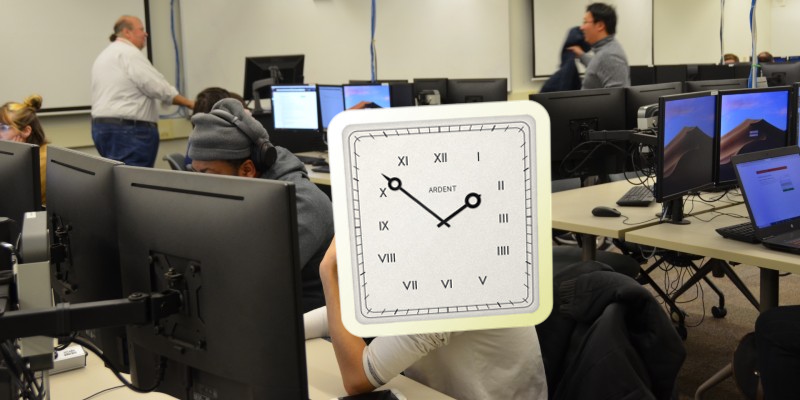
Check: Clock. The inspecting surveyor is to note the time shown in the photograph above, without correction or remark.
1:52
